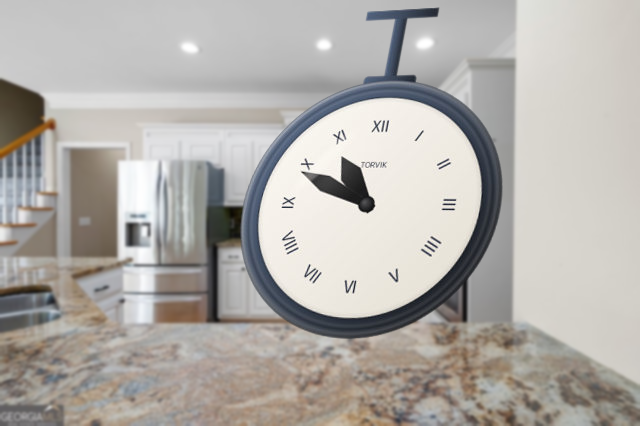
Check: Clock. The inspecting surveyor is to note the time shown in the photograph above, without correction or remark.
10:49
